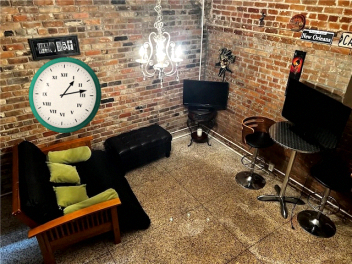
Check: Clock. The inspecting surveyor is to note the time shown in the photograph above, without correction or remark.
1:13
